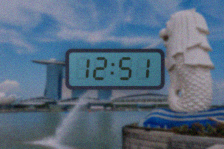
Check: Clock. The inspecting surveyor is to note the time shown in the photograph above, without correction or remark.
12:51
